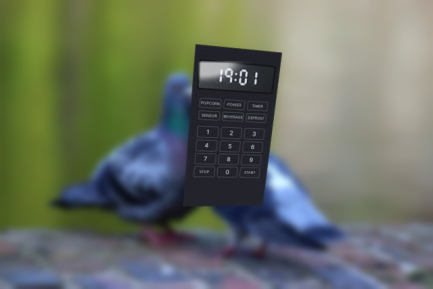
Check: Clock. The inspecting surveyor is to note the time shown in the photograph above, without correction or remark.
19:01
